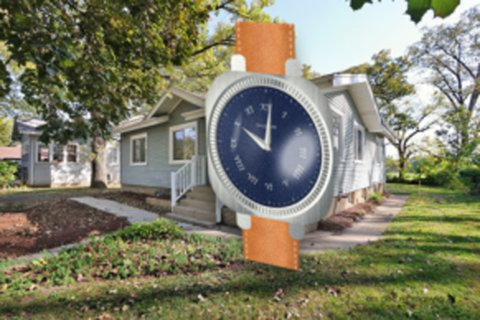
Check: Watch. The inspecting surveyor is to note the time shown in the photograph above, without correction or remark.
10:01
